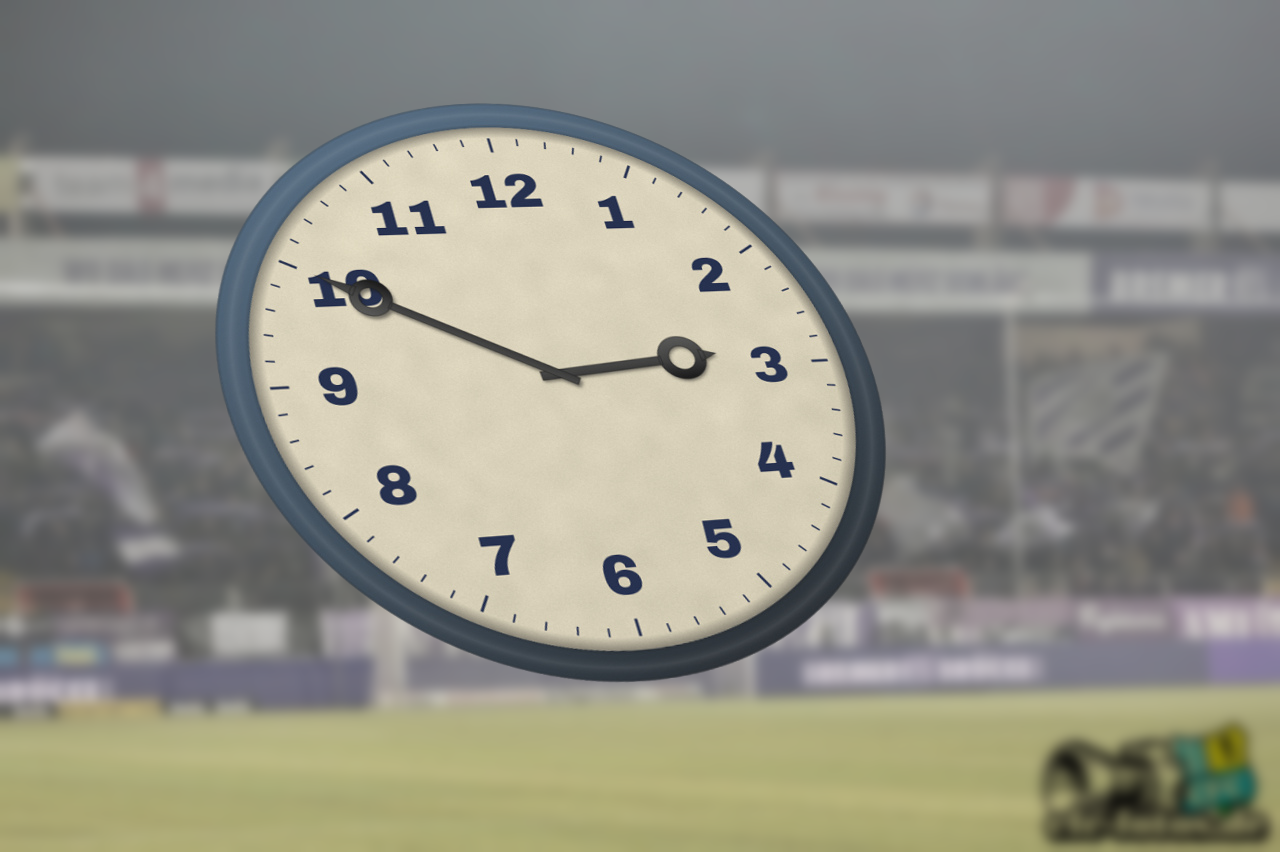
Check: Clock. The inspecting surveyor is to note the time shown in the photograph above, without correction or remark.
2:50
